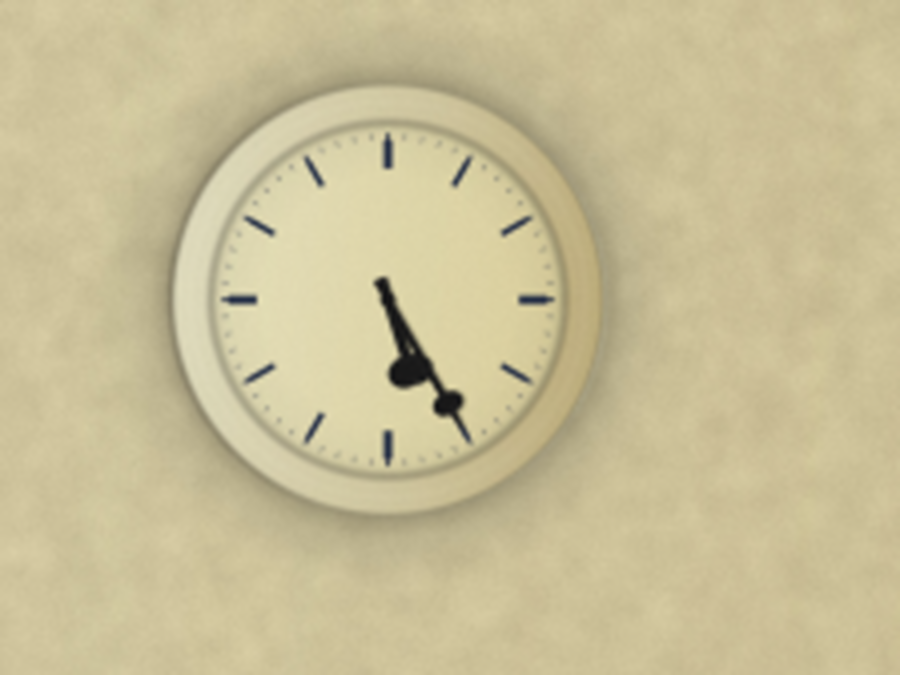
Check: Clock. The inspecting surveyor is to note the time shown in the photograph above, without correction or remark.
5:25
